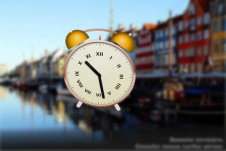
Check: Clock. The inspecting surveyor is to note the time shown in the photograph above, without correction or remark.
10:28
